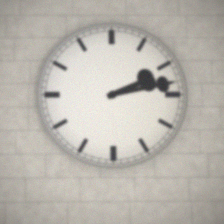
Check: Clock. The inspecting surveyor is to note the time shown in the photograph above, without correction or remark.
2:13
